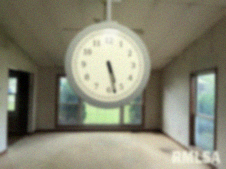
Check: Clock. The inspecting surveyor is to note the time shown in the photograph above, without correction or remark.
5:28
